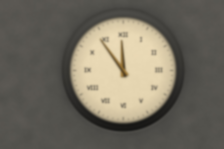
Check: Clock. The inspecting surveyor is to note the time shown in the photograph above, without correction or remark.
11:54
